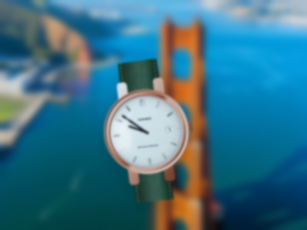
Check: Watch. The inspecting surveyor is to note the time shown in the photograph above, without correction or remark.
9:52
